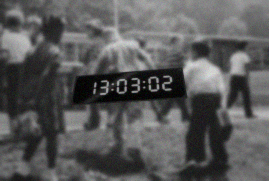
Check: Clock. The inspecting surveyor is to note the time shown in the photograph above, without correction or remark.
13:03:02
